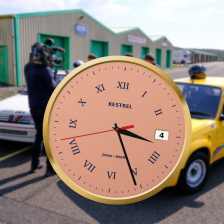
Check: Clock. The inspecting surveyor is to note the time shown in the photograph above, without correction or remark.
3:25:42
